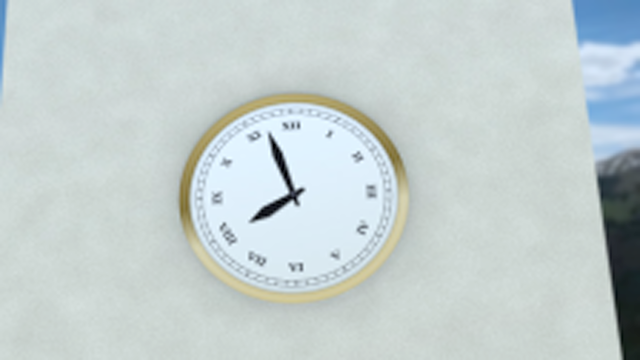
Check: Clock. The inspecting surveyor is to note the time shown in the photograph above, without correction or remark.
7:57
